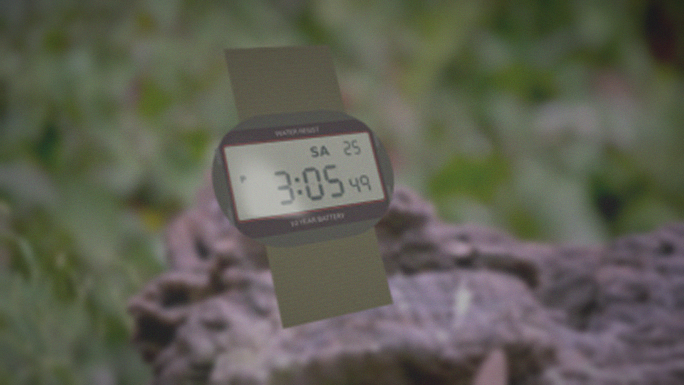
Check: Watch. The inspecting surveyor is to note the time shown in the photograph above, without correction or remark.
3:05:49
